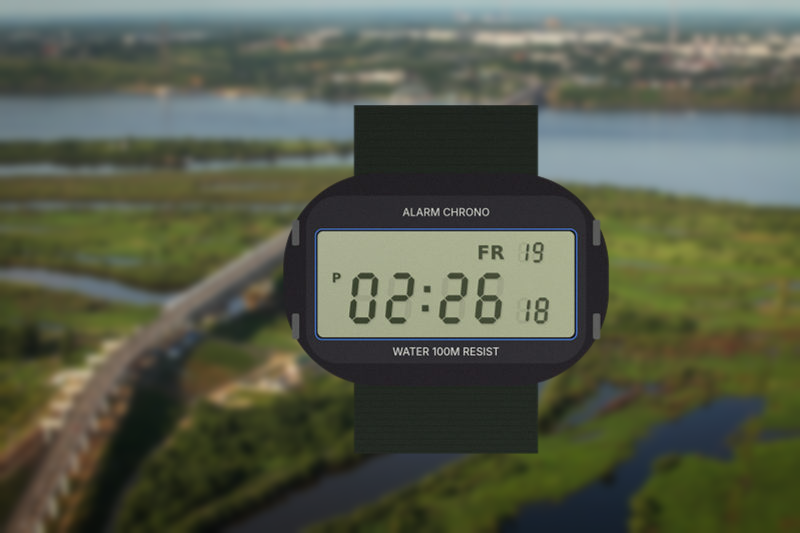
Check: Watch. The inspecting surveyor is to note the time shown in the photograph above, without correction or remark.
2:26:18
